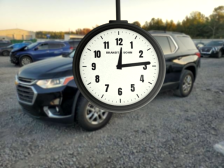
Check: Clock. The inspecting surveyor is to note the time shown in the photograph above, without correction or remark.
12:14
